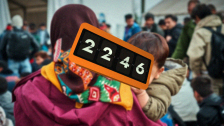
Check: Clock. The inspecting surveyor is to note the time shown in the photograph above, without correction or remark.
22:46
